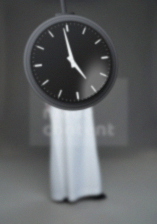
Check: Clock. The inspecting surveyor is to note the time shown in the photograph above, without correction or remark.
4:59
